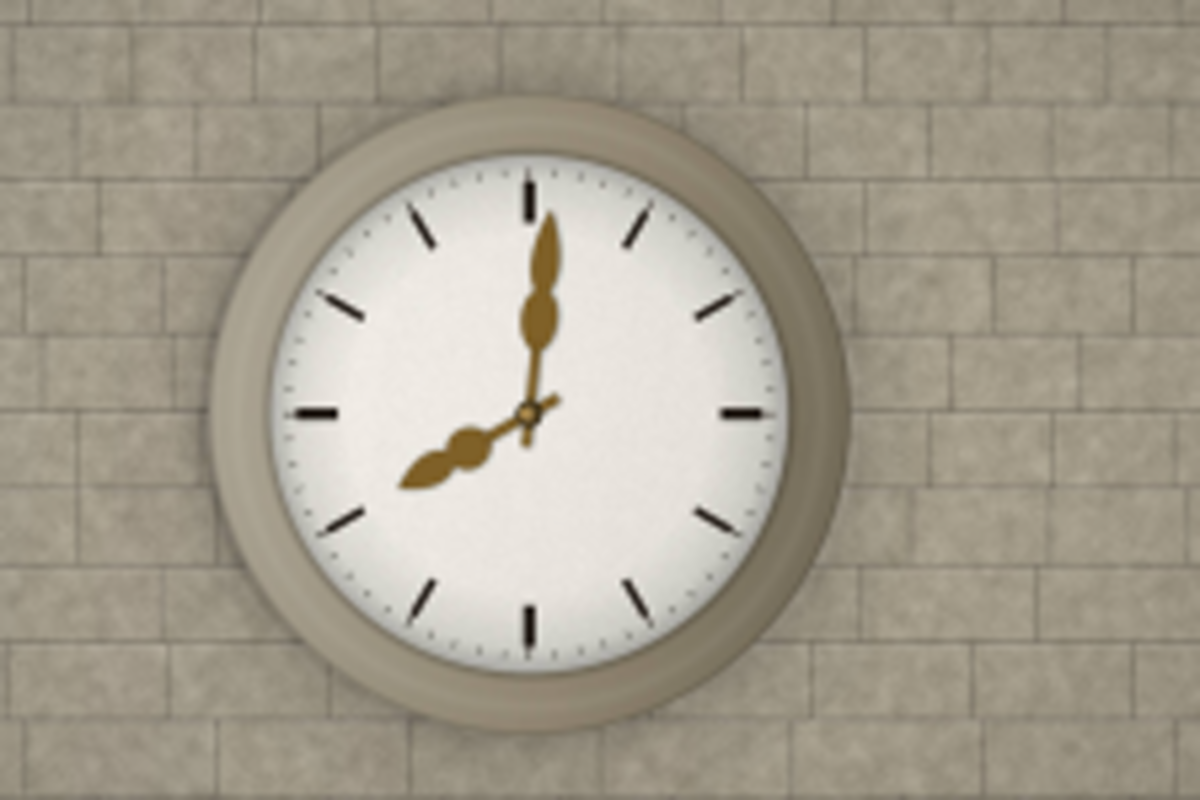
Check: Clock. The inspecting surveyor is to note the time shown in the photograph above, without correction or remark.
8:01
